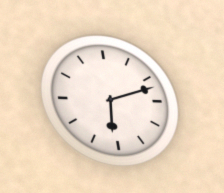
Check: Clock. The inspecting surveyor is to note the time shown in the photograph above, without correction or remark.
6:12
